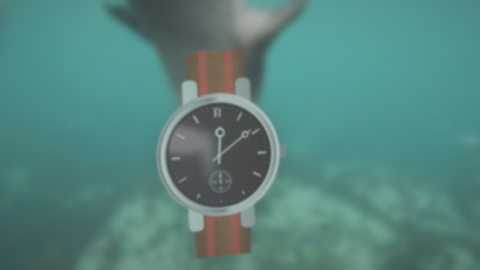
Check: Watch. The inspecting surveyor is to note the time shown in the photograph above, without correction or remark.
12:09
